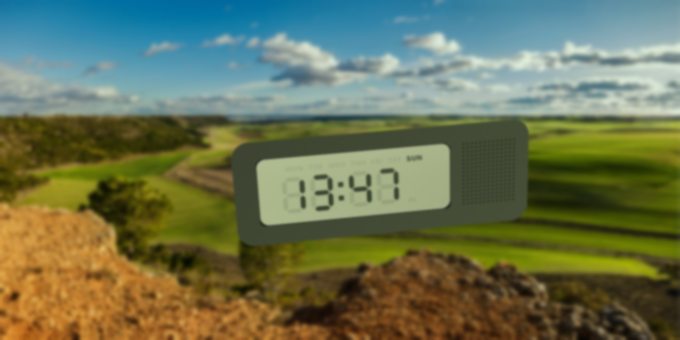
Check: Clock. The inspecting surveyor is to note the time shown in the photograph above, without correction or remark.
13:47
